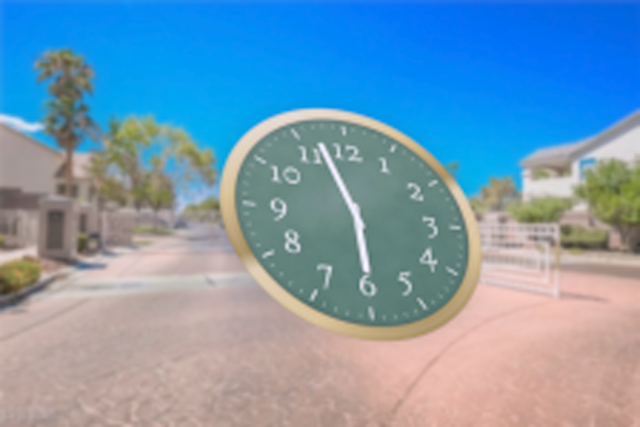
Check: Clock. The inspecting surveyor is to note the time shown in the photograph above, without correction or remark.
5:57
